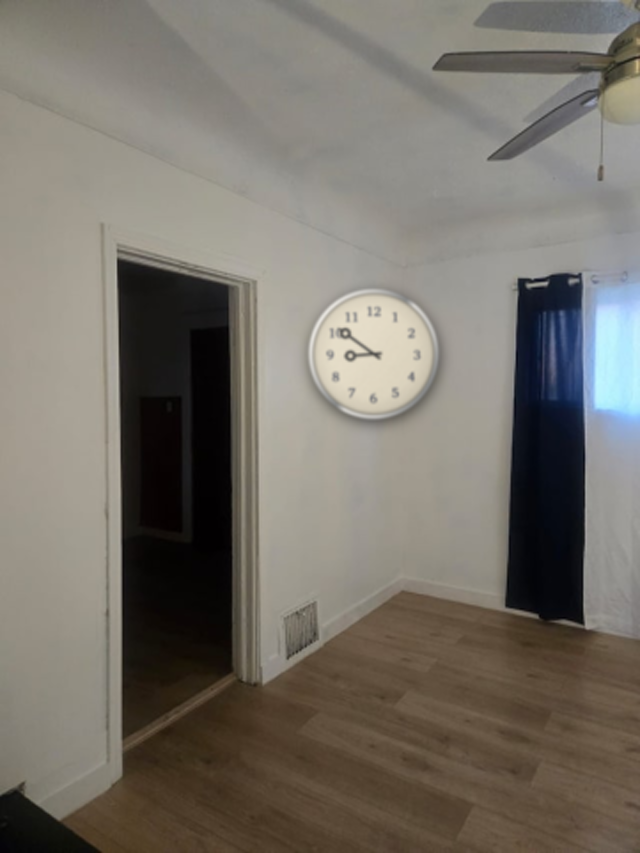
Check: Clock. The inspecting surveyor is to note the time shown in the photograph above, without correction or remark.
8:51
